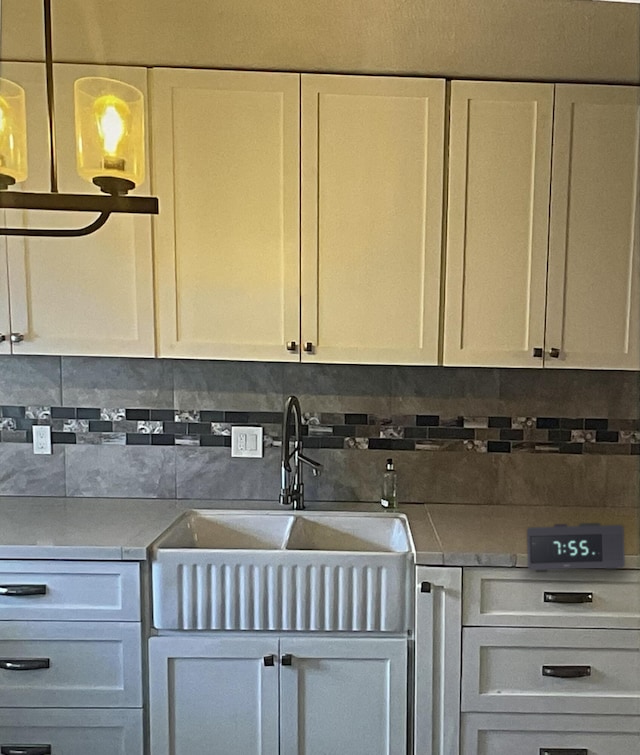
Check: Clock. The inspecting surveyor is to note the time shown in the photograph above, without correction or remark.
7:55
